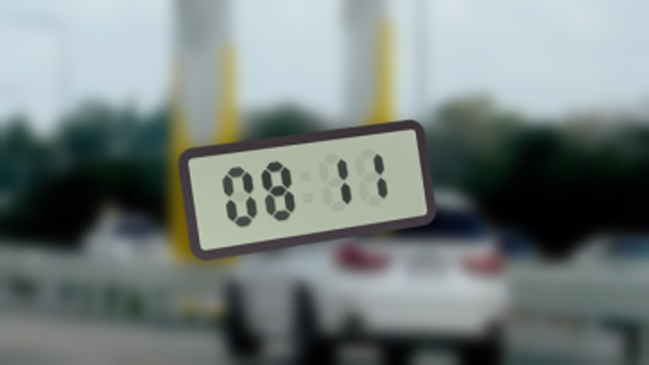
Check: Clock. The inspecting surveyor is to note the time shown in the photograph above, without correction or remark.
8:11
